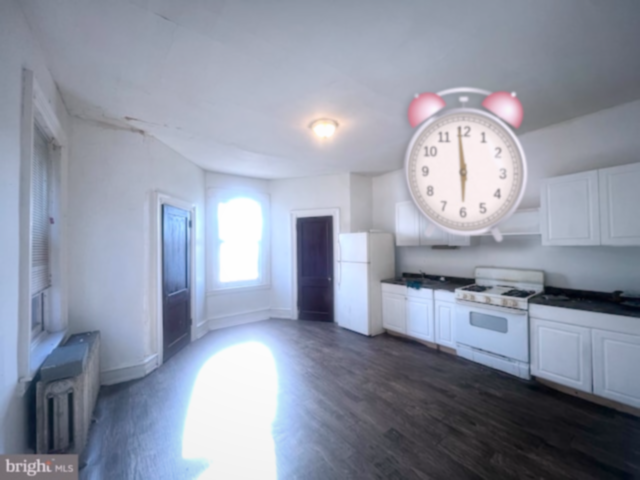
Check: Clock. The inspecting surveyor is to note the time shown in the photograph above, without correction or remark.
5:59
